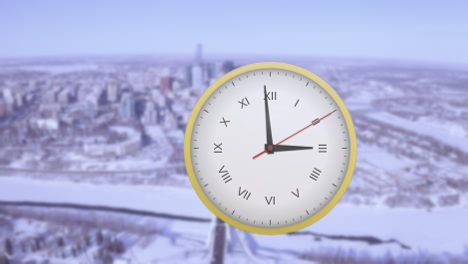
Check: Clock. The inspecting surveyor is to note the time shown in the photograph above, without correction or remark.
2:59:10
